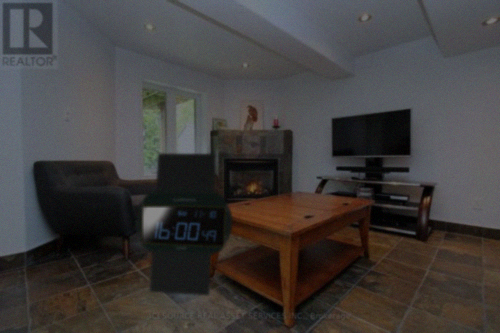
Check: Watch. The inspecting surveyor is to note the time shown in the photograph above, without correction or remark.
16:00
